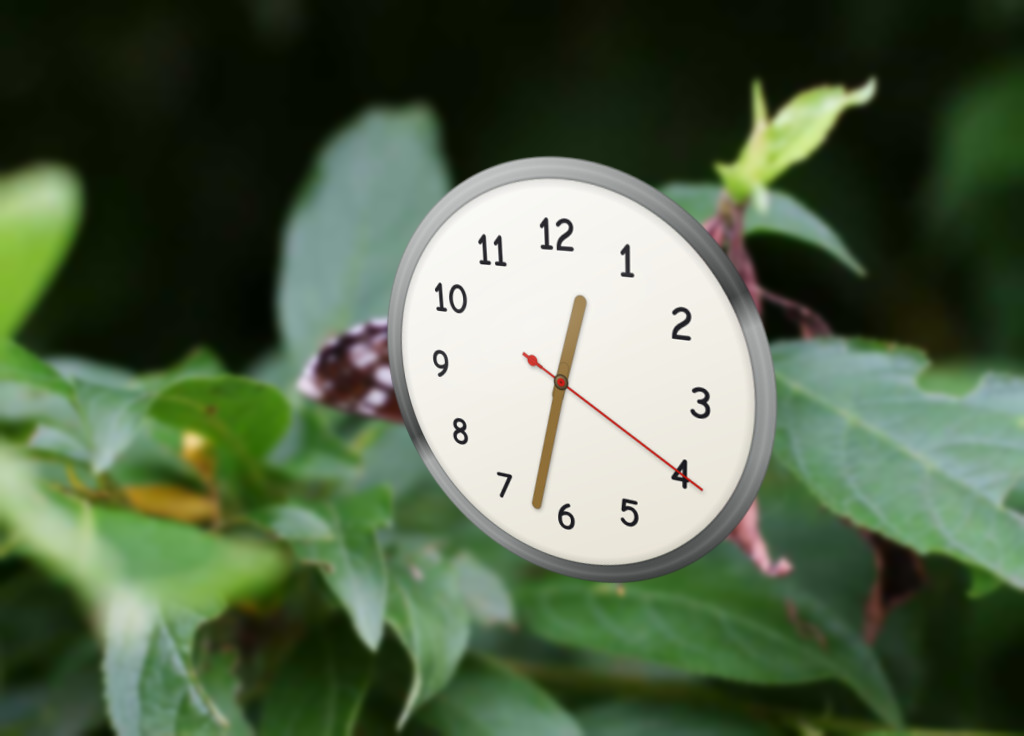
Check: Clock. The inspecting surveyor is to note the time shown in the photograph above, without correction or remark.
12:32:20
